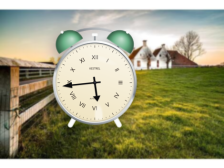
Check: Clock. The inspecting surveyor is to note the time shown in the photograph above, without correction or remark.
5:44
